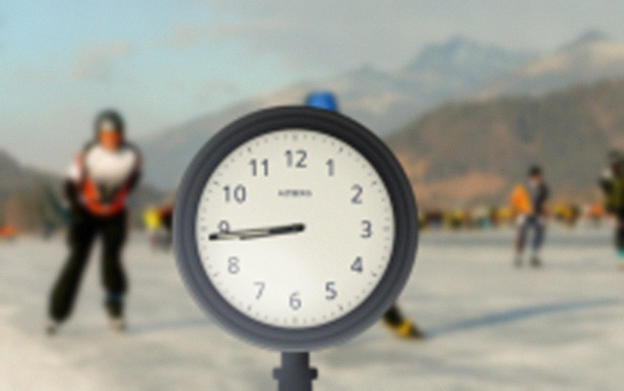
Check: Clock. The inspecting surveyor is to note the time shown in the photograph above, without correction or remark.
8:44
